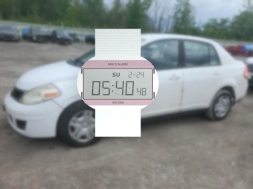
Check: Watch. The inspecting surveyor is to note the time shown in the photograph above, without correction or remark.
5:40:48
